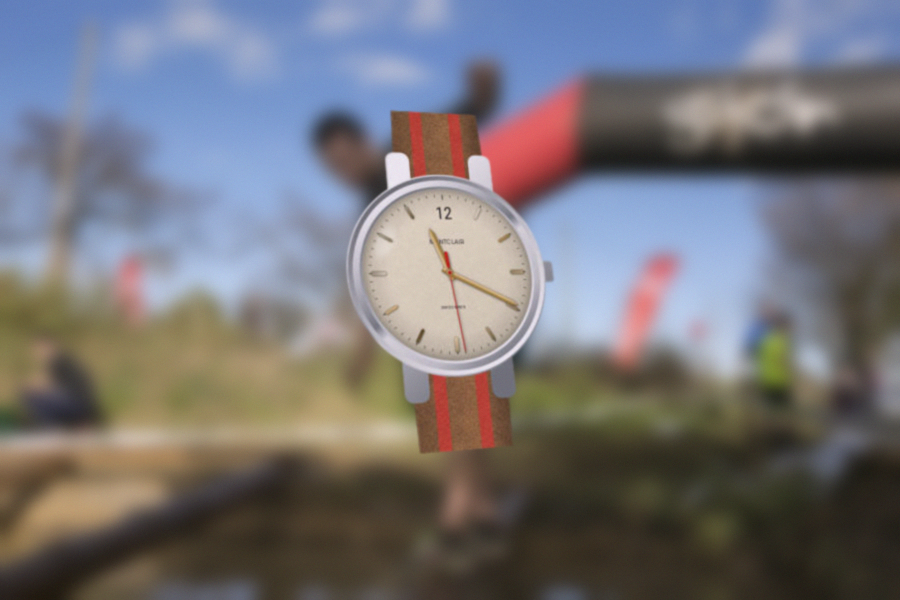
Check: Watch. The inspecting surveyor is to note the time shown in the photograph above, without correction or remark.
11:19:29
